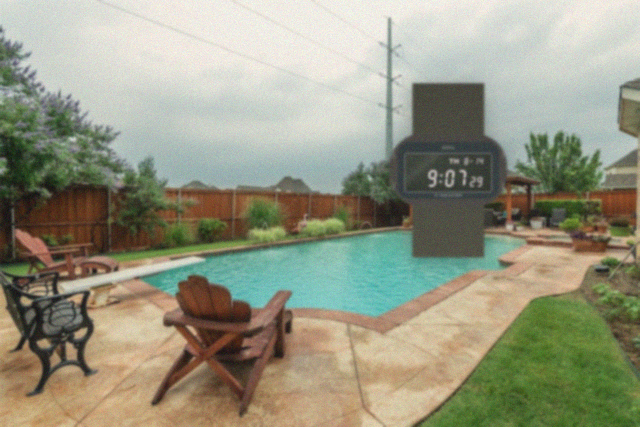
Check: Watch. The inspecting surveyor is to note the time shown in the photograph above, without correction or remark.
9:07
